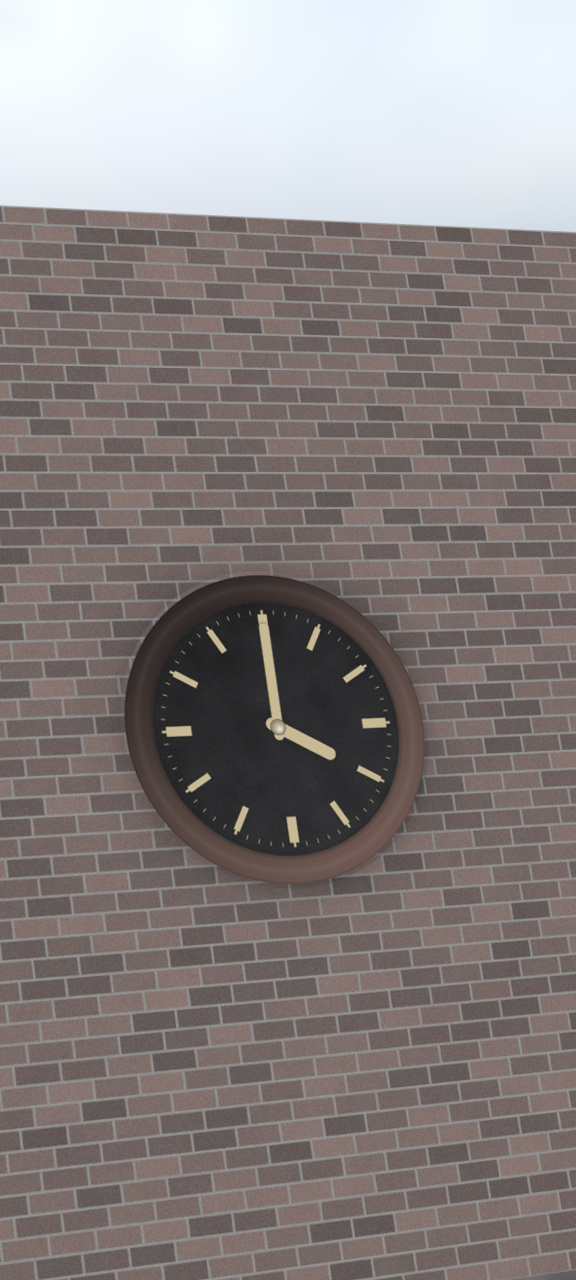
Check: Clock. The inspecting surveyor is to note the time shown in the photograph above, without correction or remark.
4:00
